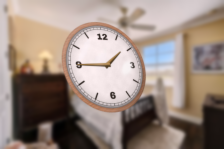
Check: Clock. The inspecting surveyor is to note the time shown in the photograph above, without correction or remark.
1:45
